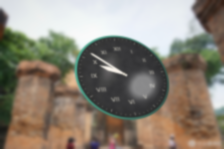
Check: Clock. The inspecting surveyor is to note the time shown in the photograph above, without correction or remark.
9:52
